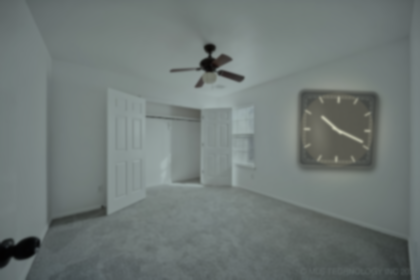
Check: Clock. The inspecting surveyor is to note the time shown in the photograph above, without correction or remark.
10:19
